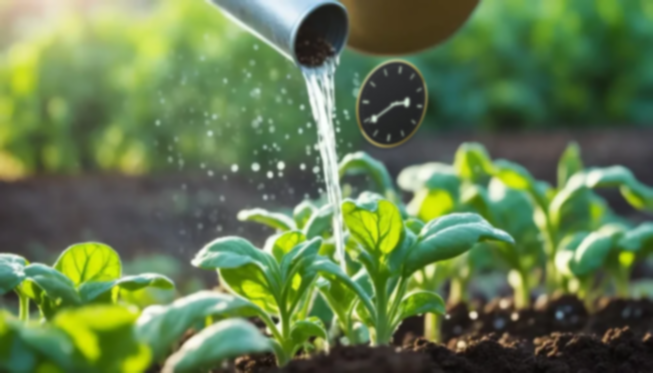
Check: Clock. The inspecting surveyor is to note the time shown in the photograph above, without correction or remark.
2:39
